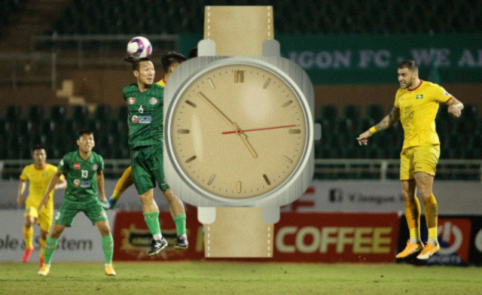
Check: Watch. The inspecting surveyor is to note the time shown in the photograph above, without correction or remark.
4:52:14
